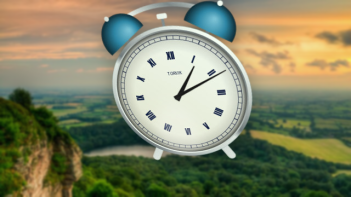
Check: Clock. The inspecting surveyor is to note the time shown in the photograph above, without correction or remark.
1:11
